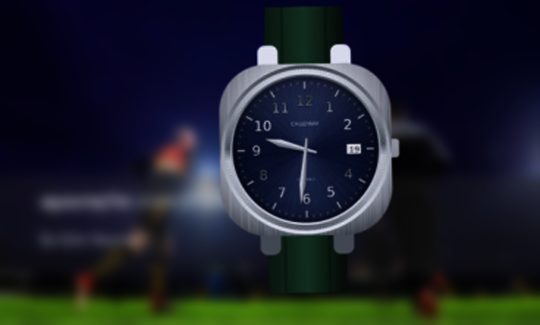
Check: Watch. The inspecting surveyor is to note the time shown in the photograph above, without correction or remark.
9:31
